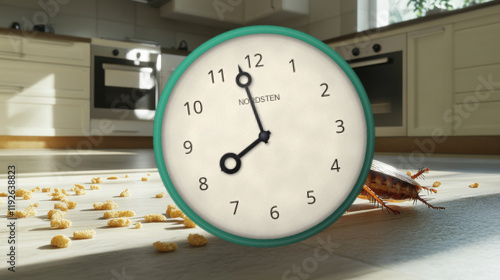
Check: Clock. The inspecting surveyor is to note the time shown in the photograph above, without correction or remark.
7:58
